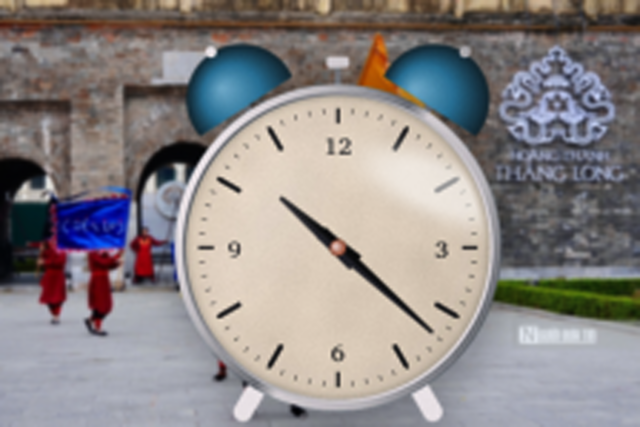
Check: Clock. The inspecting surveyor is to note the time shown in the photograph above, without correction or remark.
10:22
